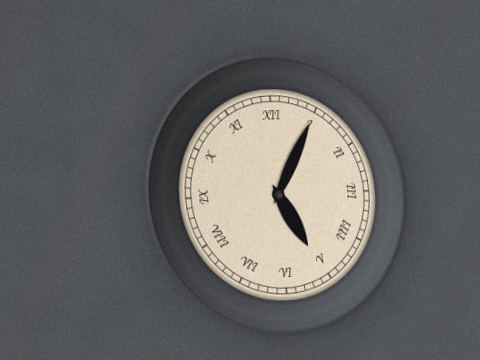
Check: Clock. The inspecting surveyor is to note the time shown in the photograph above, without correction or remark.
5:05
